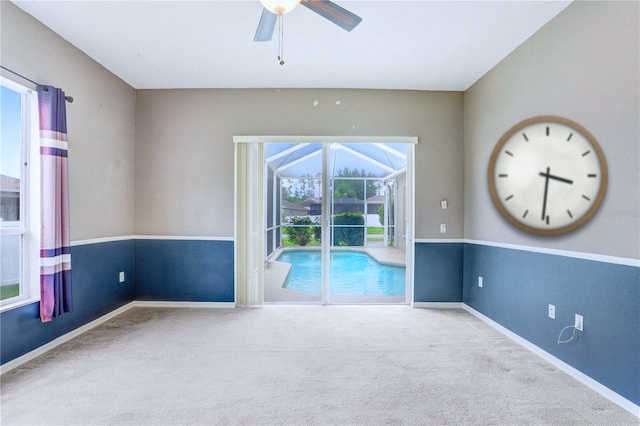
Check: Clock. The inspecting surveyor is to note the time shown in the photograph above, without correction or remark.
3:31
